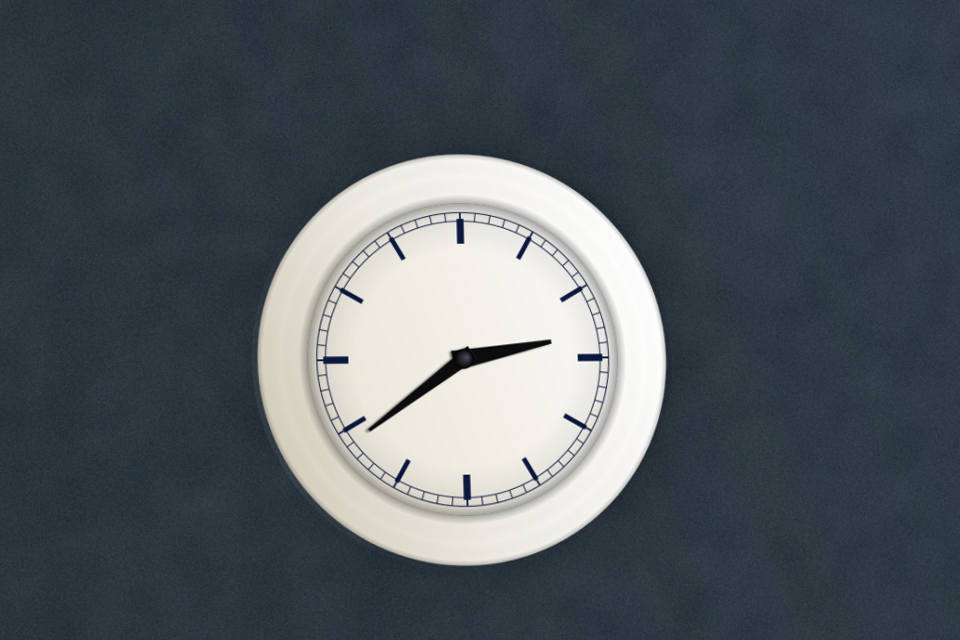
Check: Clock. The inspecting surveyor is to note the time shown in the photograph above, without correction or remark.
2:39
